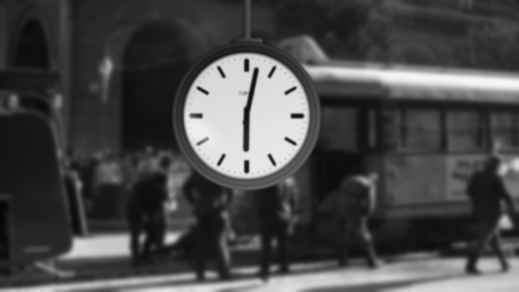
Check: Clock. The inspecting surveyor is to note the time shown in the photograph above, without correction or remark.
6:02
